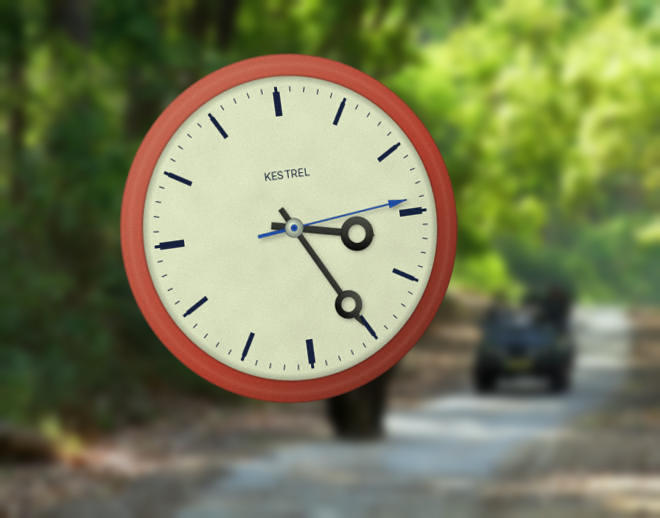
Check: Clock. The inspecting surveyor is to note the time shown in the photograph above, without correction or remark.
3:25:14
